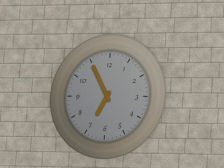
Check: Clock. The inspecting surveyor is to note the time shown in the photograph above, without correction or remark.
6:55
